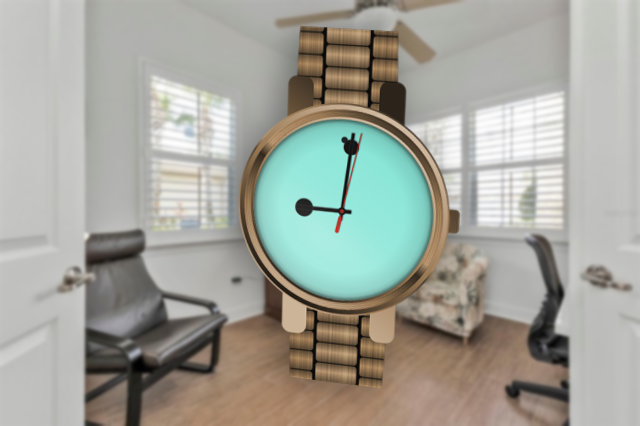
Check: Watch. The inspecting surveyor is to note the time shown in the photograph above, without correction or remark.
9:01:02
